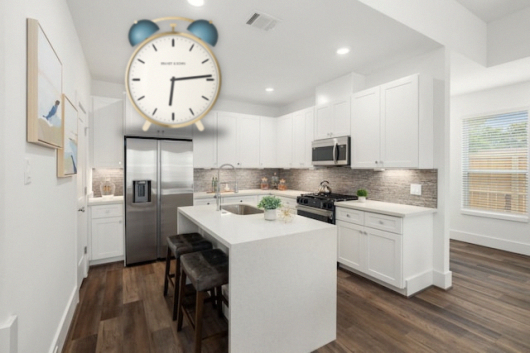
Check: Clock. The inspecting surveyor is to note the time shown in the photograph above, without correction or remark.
6:14
